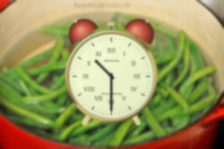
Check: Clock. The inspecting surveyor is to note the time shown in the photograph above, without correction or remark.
10:30
